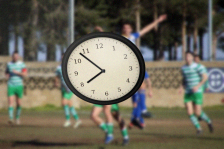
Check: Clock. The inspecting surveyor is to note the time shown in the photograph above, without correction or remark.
7:53
